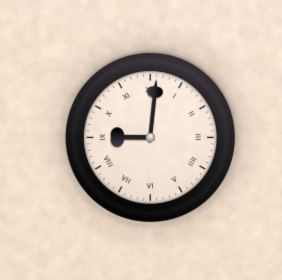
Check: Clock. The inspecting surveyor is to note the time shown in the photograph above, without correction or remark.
9:01
